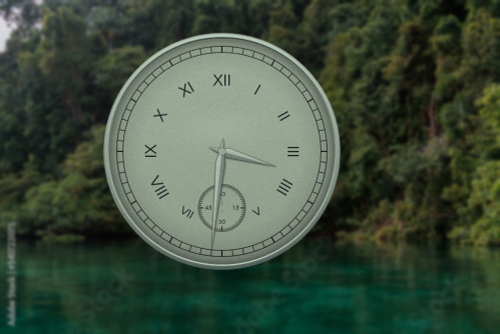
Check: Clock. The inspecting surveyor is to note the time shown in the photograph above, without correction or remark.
3:31
